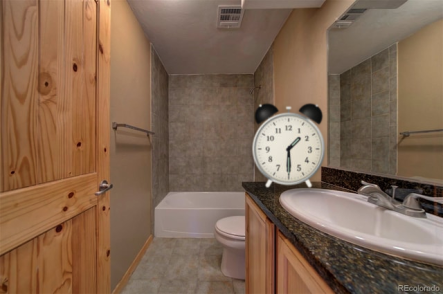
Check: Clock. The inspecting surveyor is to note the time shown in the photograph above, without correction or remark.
1:30
